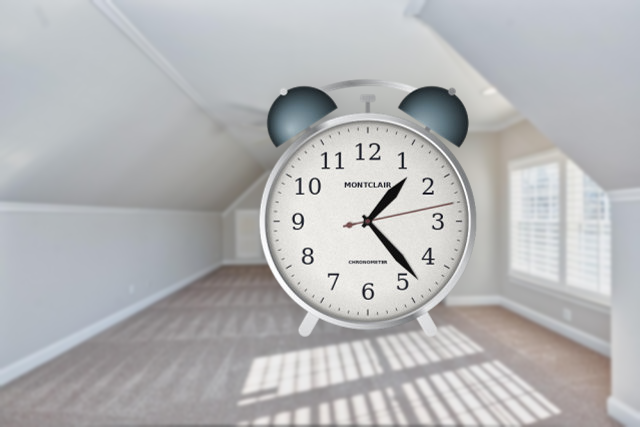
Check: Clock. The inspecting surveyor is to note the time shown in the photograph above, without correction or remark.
1:23:13
